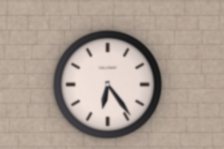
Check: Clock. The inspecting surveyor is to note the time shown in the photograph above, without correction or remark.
6:24
